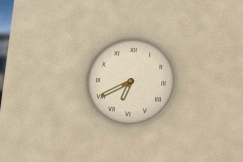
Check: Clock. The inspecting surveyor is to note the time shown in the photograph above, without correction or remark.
6:40
